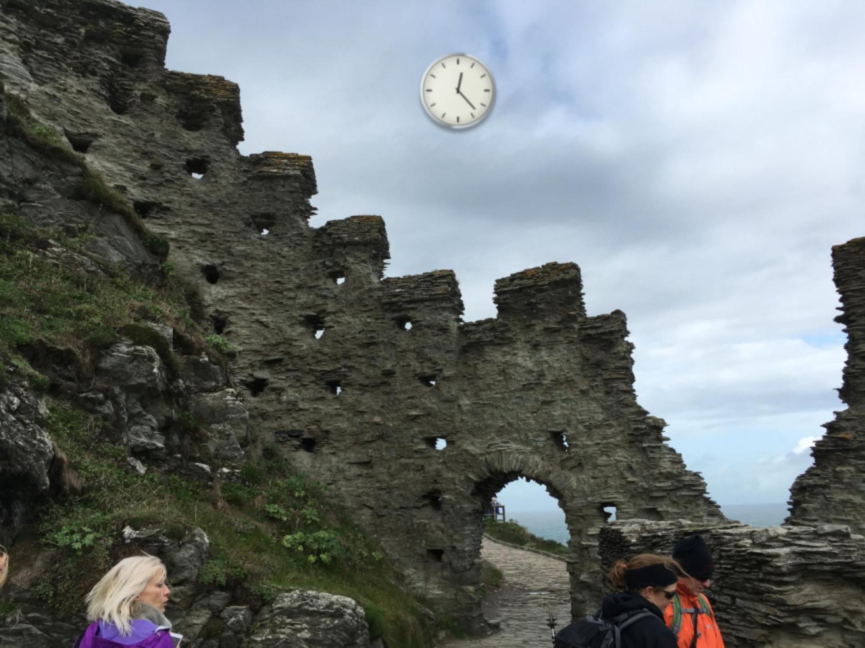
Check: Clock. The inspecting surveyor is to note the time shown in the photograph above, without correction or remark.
12:23
